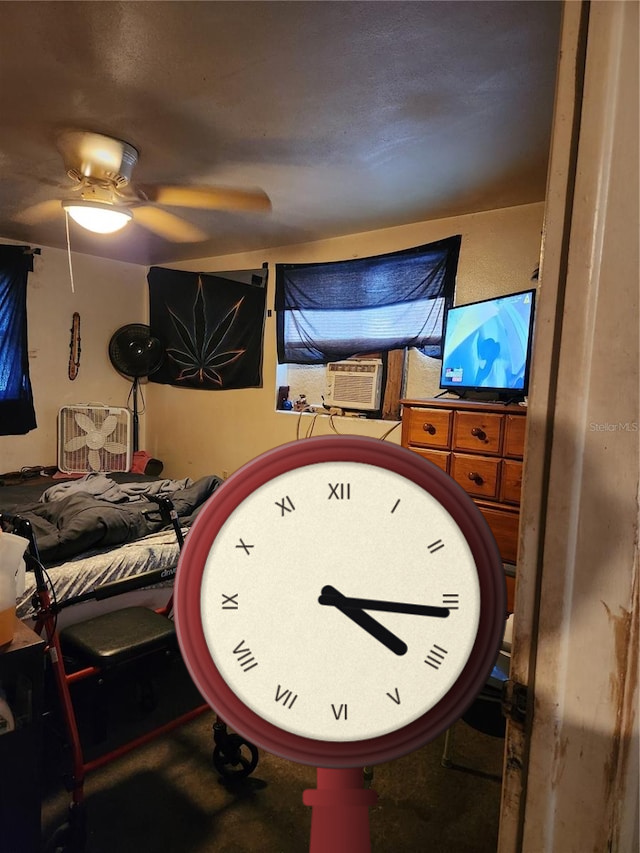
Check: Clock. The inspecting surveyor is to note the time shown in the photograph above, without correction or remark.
4:16
